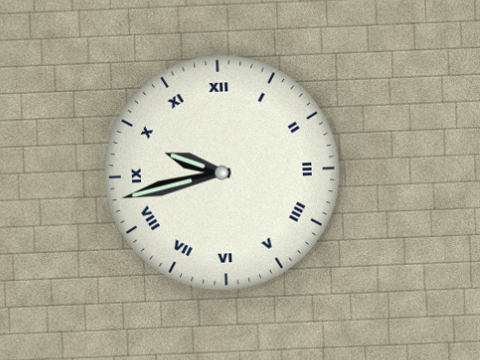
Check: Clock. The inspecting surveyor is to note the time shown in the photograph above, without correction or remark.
9:43
